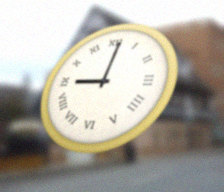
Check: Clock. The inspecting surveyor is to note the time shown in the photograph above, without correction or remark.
9:01
